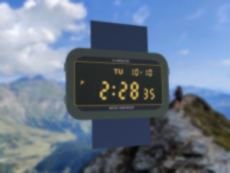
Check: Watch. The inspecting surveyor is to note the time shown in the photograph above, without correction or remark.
2:28:35
